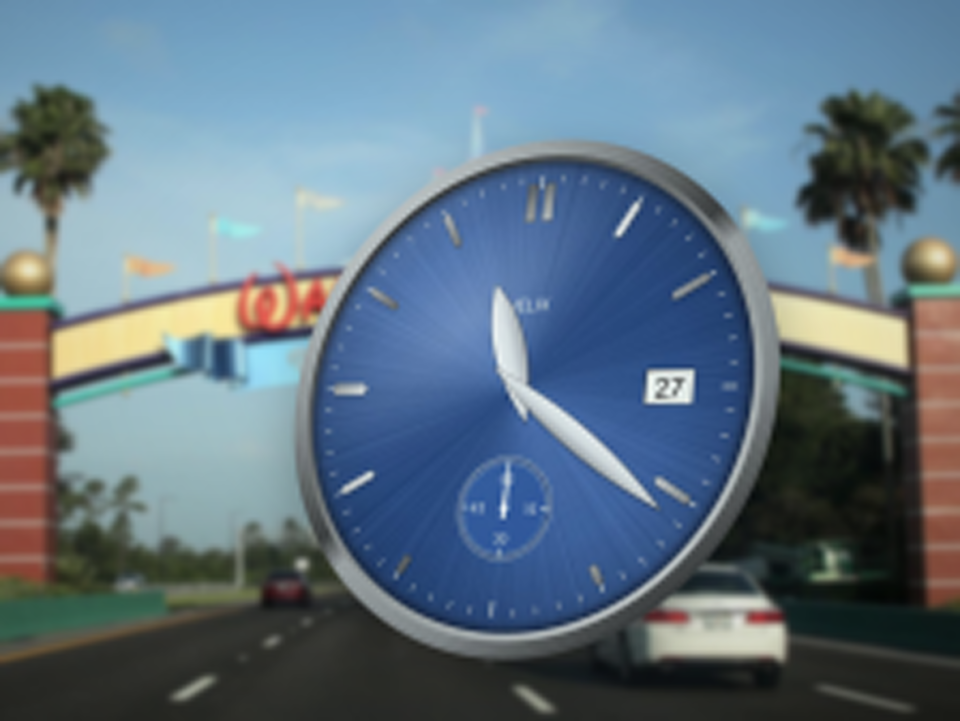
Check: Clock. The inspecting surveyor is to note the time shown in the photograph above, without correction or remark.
11:21
